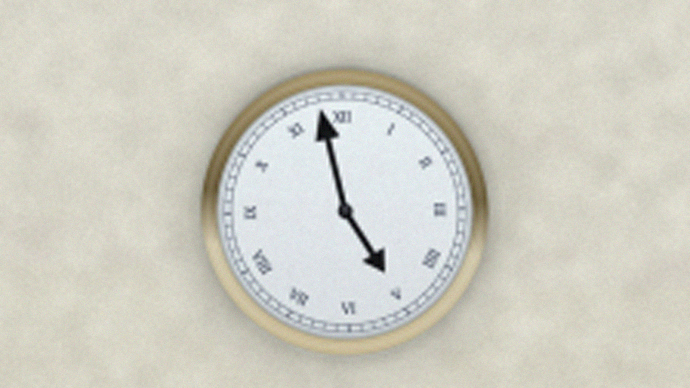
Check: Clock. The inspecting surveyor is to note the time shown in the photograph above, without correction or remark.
4:58
